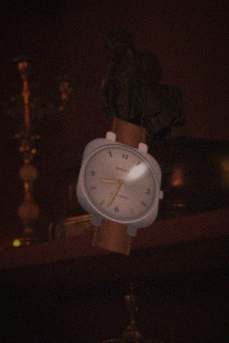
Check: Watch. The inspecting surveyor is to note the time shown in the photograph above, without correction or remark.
8:33
